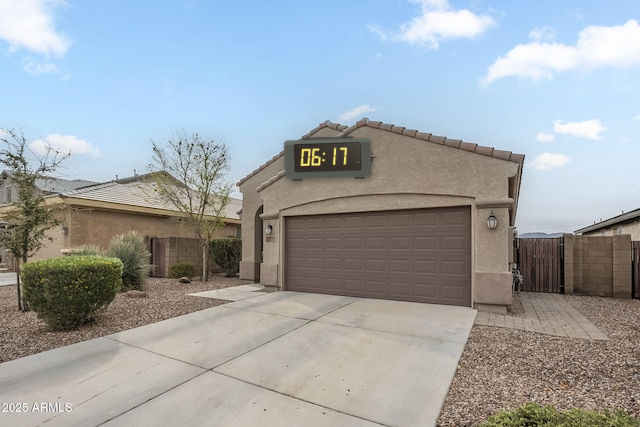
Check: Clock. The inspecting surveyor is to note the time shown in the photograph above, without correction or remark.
6:17
